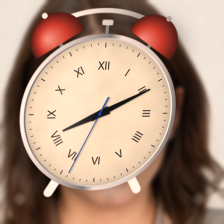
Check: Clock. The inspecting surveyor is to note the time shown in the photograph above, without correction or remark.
8:10:34
